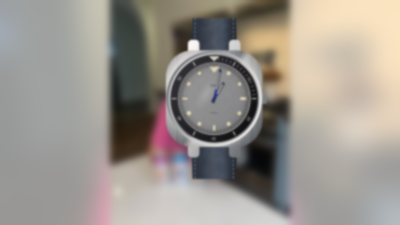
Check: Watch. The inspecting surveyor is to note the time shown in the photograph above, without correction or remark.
1:02
